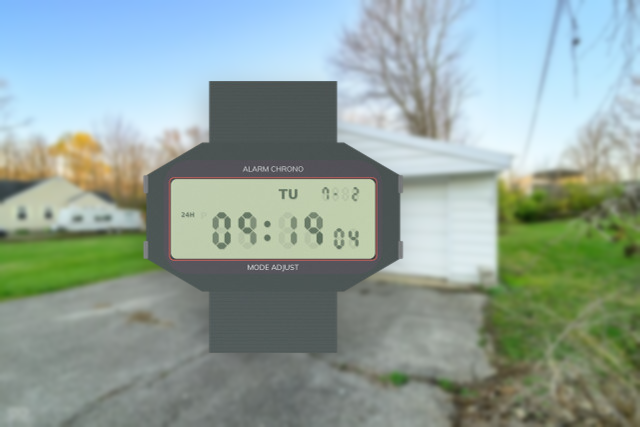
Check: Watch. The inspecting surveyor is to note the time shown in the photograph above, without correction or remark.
9:19:04
